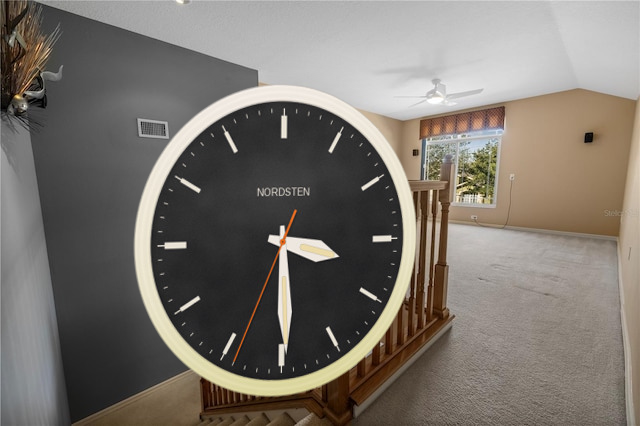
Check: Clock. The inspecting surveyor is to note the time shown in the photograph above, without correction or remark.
3:29:34
